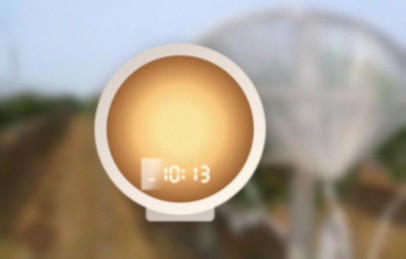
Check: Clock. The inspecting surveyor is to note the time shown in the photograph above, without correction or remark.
10:13
